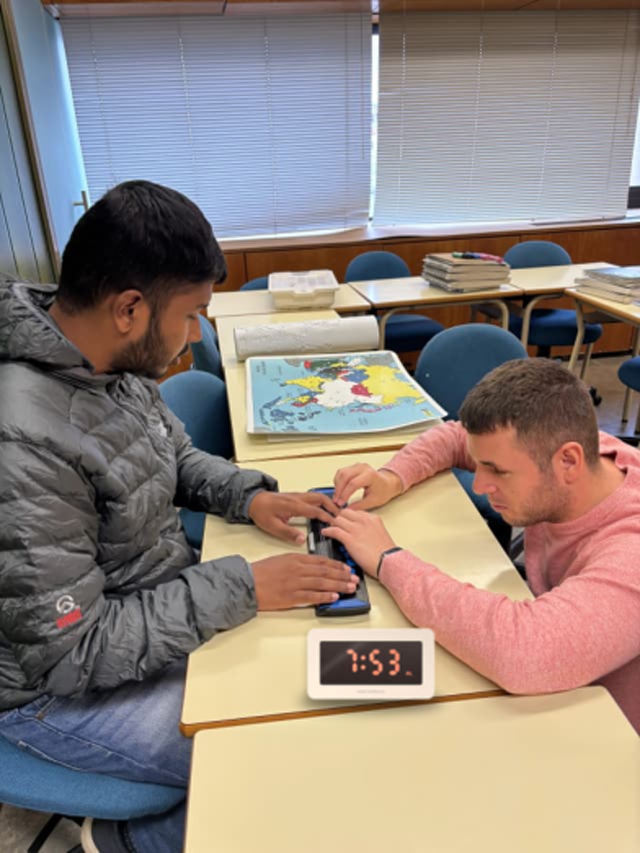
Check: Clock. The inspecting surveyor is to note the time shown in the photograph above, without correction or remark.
7:53
